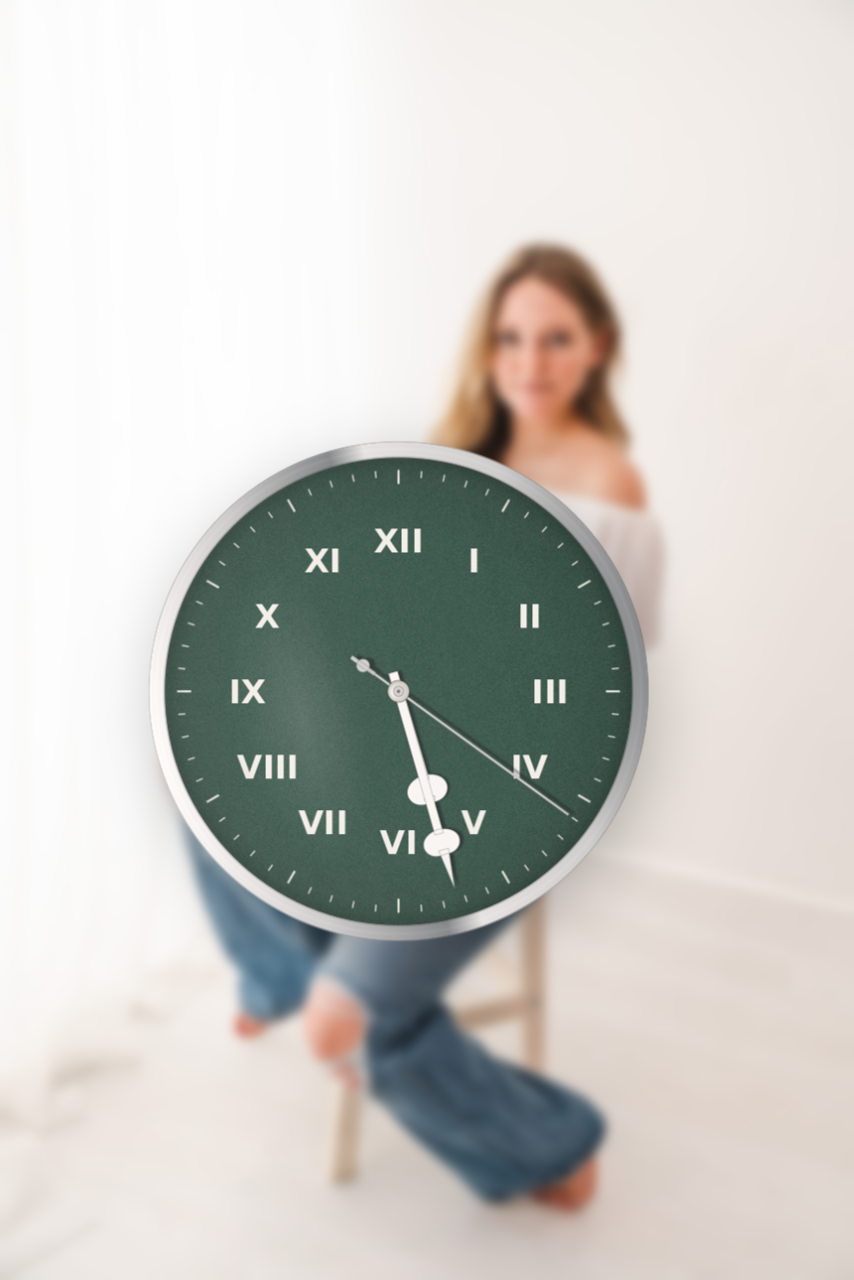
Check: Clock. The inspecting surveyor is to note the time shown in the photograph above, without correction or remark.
5:27:21
